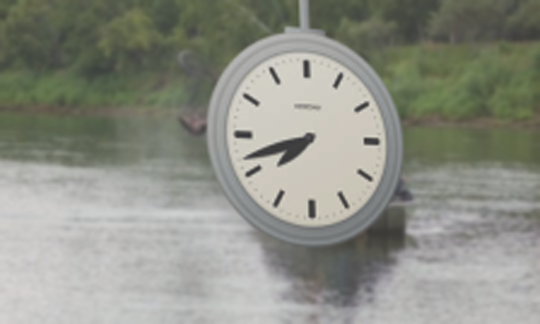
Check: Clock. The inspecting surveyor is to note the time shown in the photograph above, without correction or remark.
7:42
